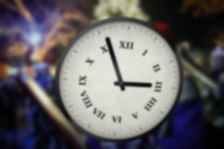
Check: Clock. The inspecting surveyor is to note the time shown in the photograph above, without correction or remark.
2:56
